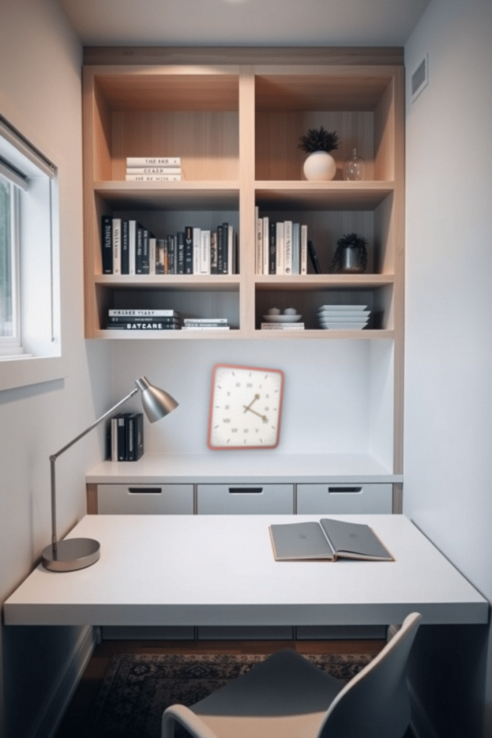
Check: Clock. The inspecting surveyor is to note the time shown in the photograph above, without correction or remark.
1:19
